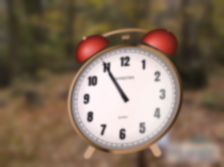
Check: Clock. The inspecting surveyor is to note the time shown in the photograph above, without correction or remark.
10:55
